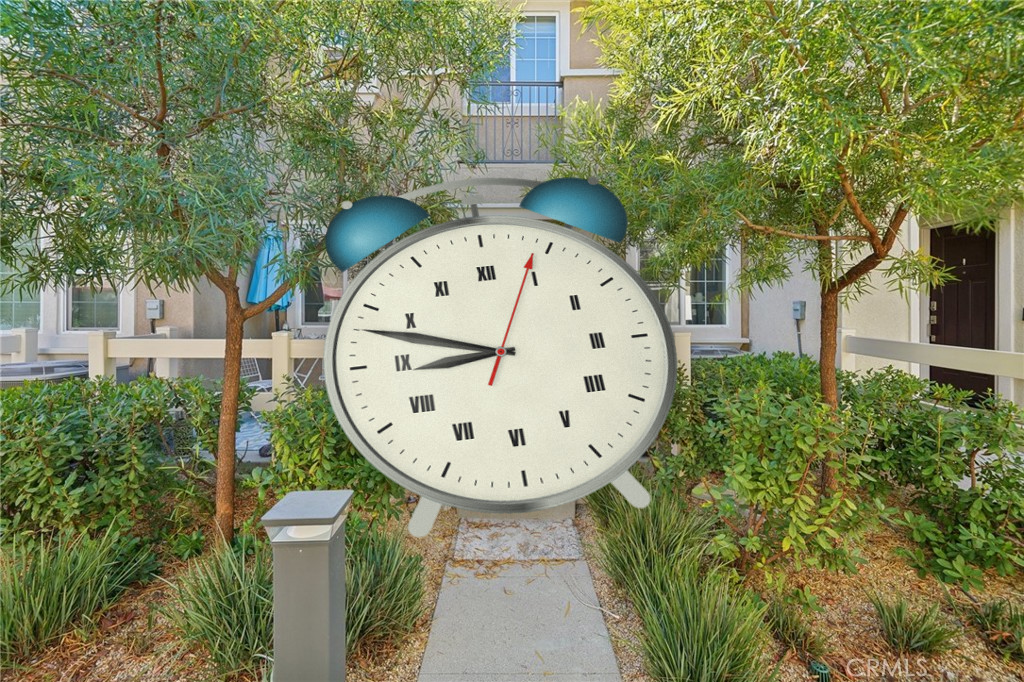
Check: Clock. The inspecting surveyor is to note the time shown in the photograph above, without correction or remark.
8:48:04
